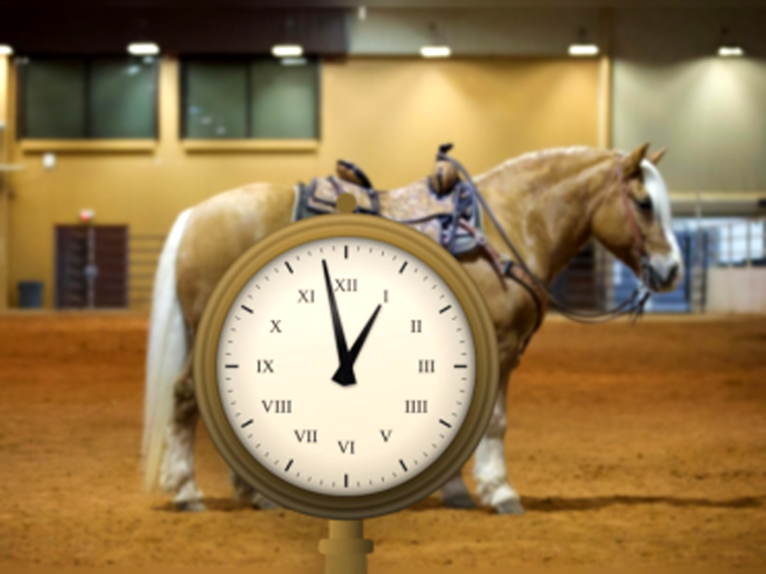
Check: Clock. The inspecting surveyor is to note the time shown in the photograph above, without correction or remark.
12:58
